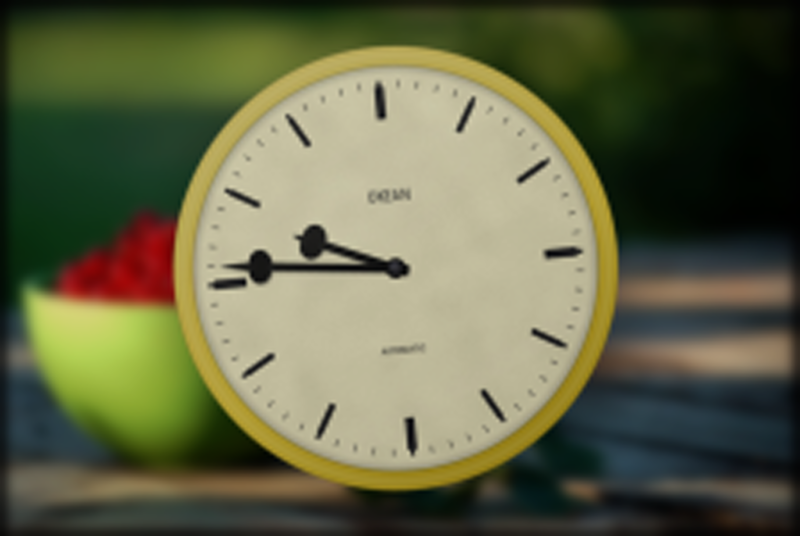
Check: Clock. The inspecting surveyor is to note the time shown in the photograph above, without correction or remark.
9:46
